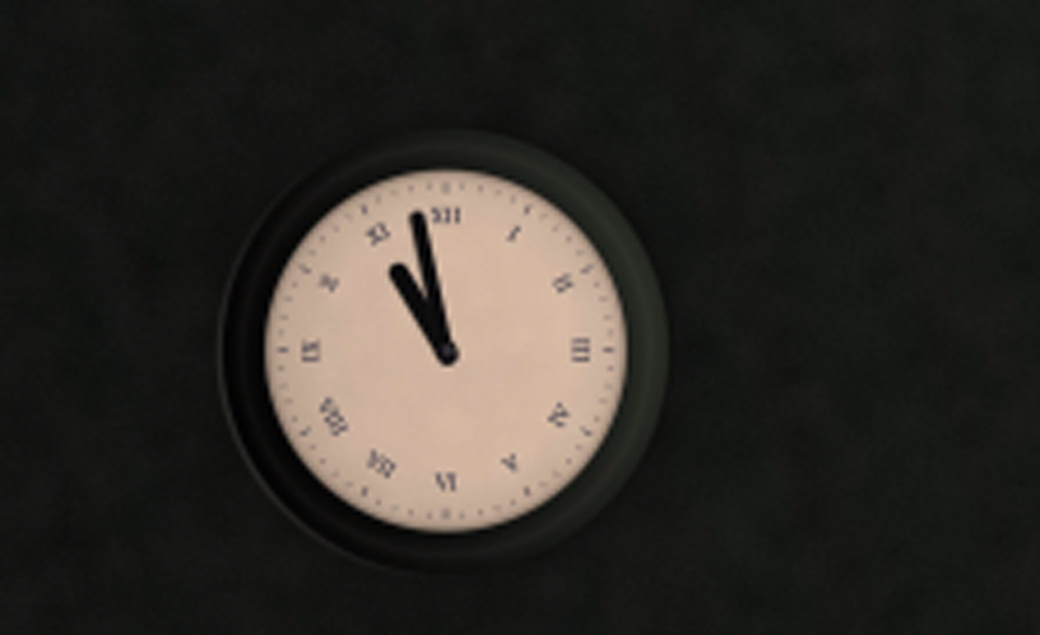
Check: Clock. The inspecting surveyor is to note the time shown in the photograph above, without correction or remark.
10:58
